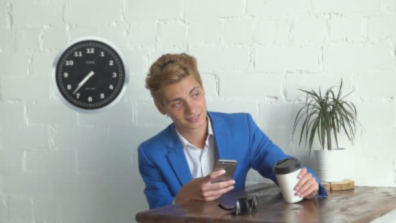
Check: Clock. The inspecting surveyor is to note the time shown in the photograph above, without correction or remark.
7:37
